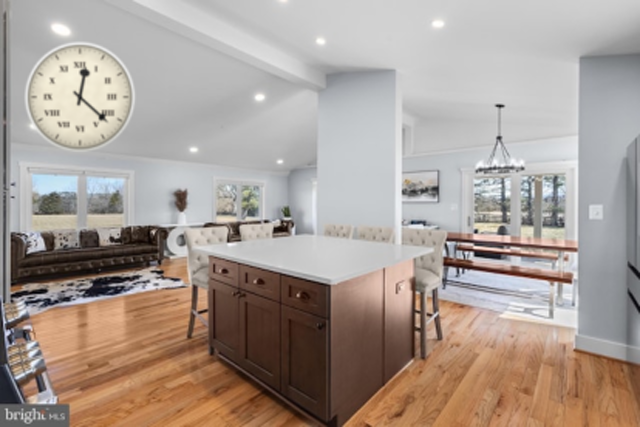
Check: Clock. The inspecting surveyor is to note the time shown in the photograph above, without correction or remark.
12:22
